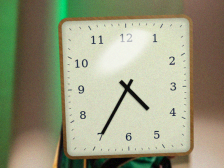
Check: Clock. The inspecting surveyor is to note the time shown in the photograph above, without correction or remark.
4:35
